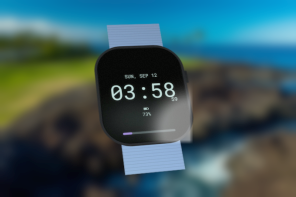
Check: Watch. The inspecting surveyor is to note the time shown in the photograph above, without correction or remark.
3:58
